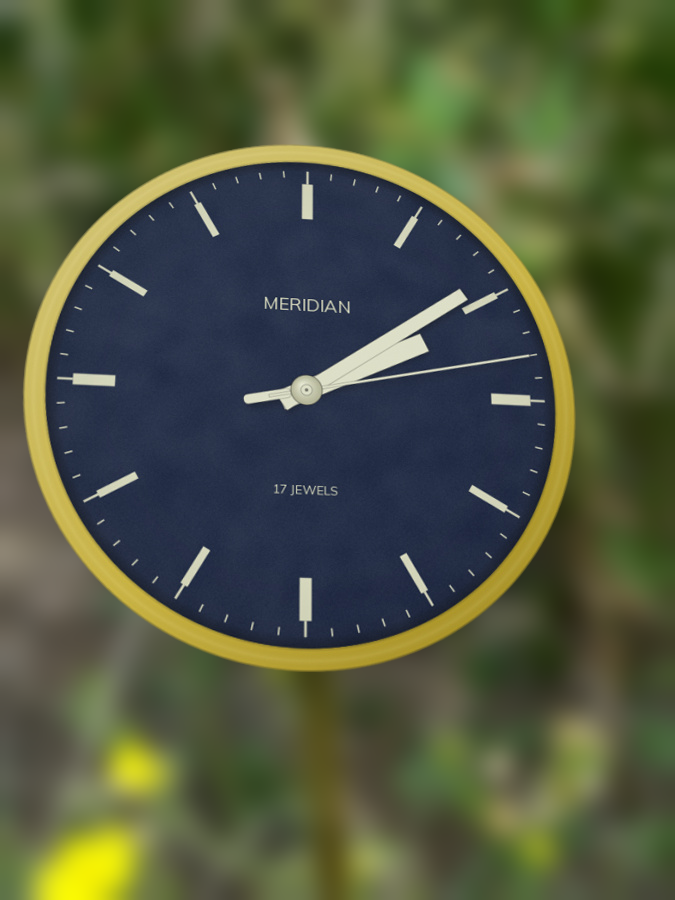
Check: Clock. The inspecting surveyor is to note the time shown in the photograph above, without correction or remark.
2:09:13
